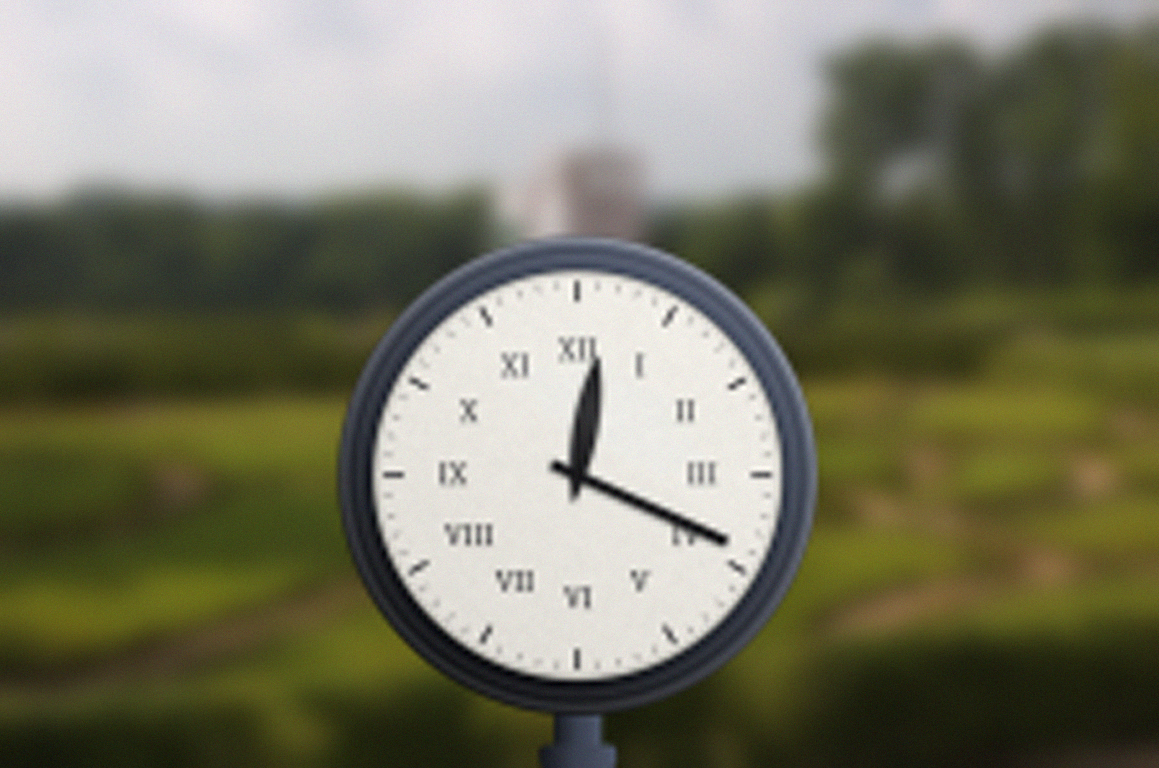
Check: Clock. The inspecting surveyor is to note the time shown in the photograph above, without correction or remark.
12:19
